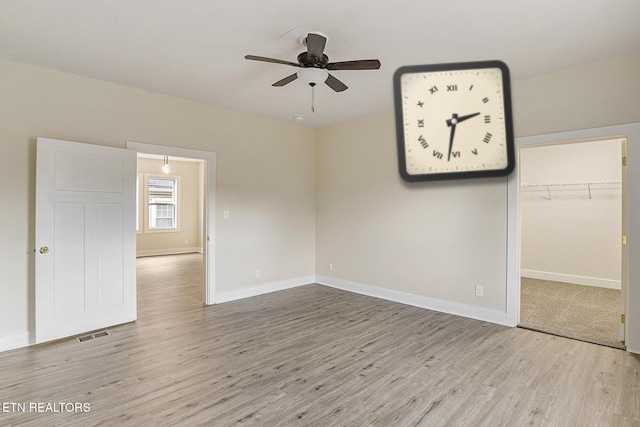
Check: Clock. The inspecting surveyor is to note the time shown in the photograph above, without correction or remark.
2:32
